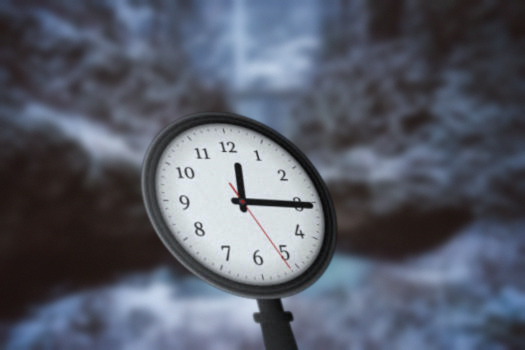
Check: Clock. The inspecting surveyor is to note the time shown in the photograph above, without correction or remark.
12:15:26
